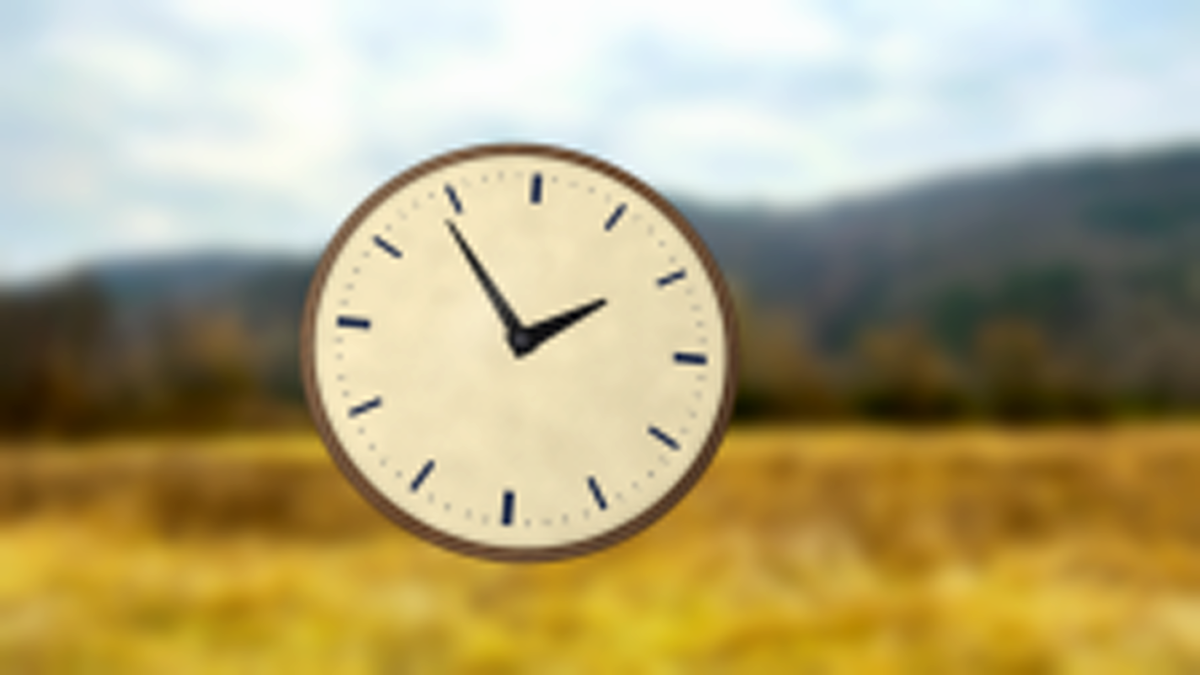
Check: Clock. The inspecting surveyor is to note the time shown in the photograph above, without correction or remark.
1:54
